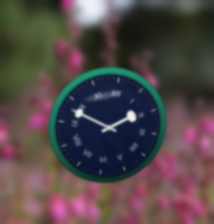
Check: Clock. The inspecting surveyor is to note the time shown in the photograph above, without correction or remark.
1:48
